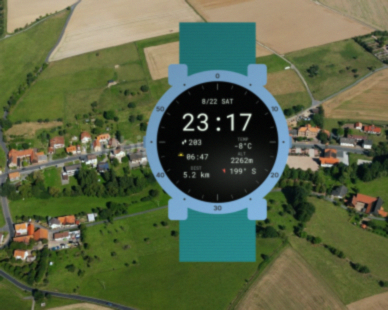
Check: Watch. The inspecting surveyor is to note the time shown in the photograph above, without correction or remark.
23:17
